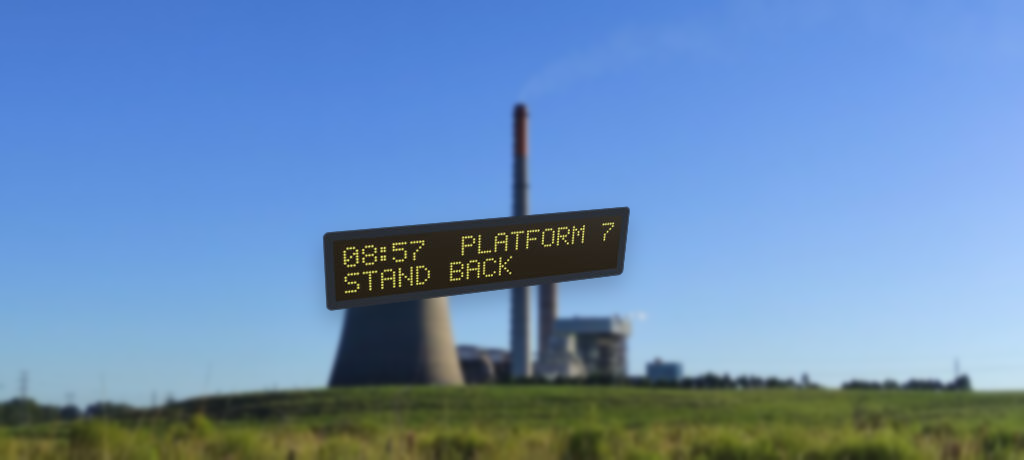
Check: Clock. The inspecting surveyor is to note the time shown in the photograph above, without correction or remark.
8:57
